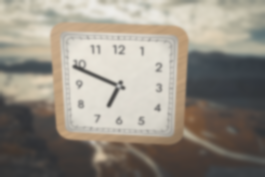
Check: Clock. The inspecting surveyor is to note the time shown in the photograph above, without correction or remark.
6:49
